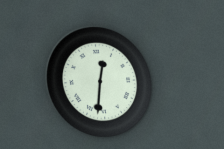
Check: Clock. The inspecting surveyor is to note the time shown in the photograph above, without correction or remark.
12:32
